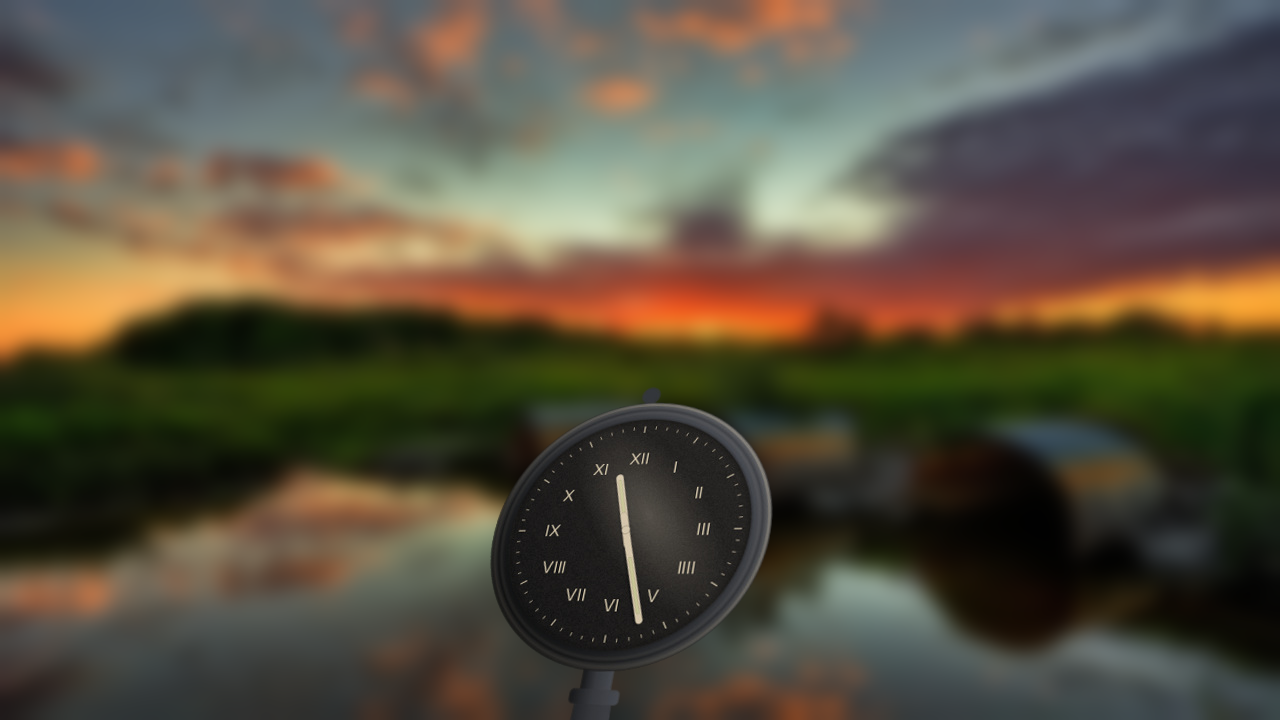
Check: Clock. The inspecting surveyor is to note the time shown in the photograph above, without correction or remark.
11:27
